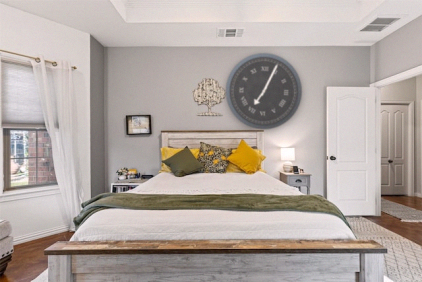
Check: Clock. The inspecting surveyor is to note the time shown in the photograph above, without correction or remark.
7:04
